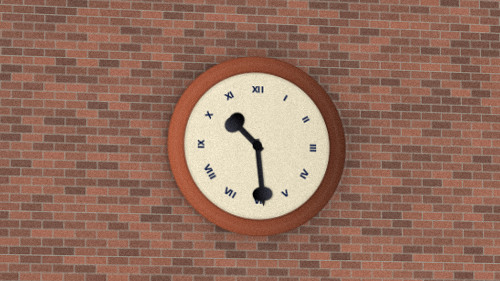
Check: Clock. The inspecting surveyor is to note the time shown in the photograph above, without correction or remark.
10:29
